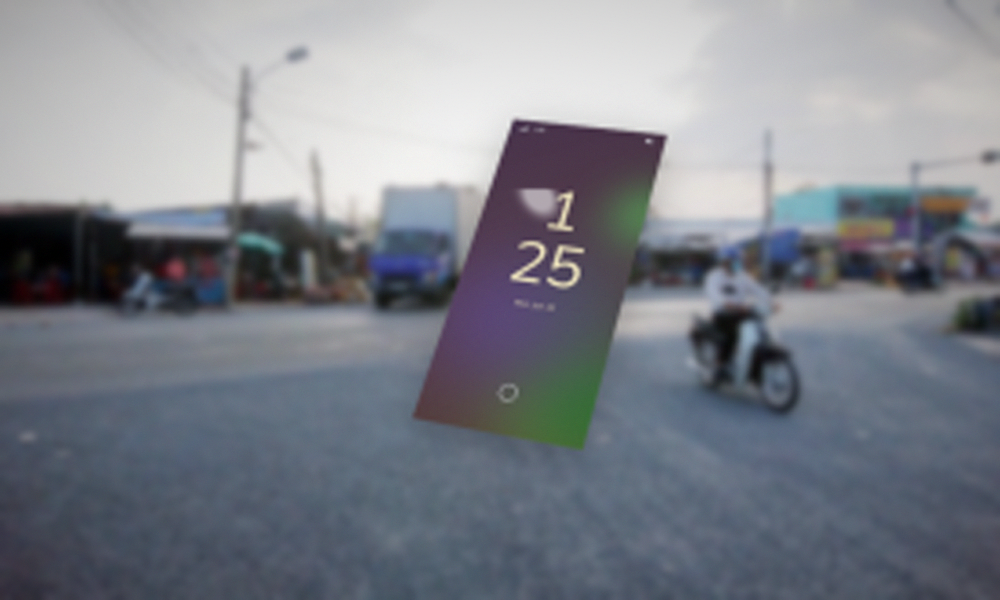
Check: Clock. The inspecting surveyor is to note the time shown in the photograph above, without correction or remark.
1:25
